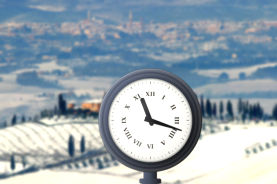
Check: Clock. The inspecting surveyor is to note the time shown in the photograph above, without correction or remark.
11:18
